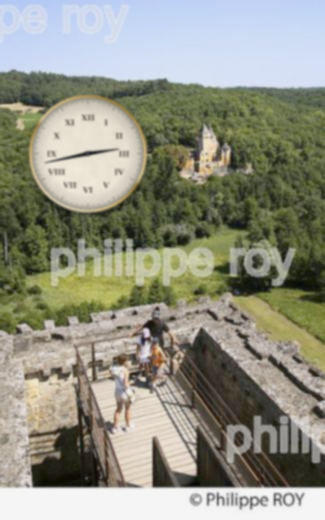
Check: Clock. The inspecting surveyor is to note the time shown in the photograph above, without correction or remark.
2:43
